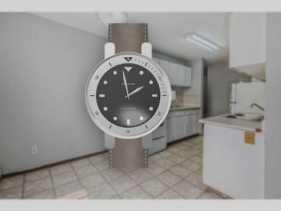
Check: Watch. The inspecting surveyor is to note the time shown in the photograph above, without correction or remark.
1:58
